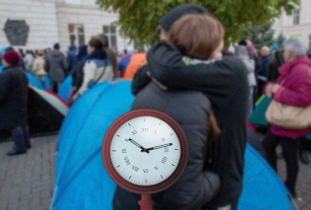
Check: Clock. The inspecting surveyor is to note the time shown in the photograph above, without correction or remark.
10:13
